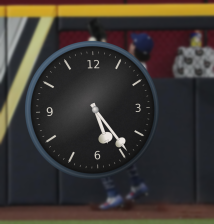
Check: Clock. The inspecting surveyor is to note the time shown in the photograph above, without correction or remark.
5:24
